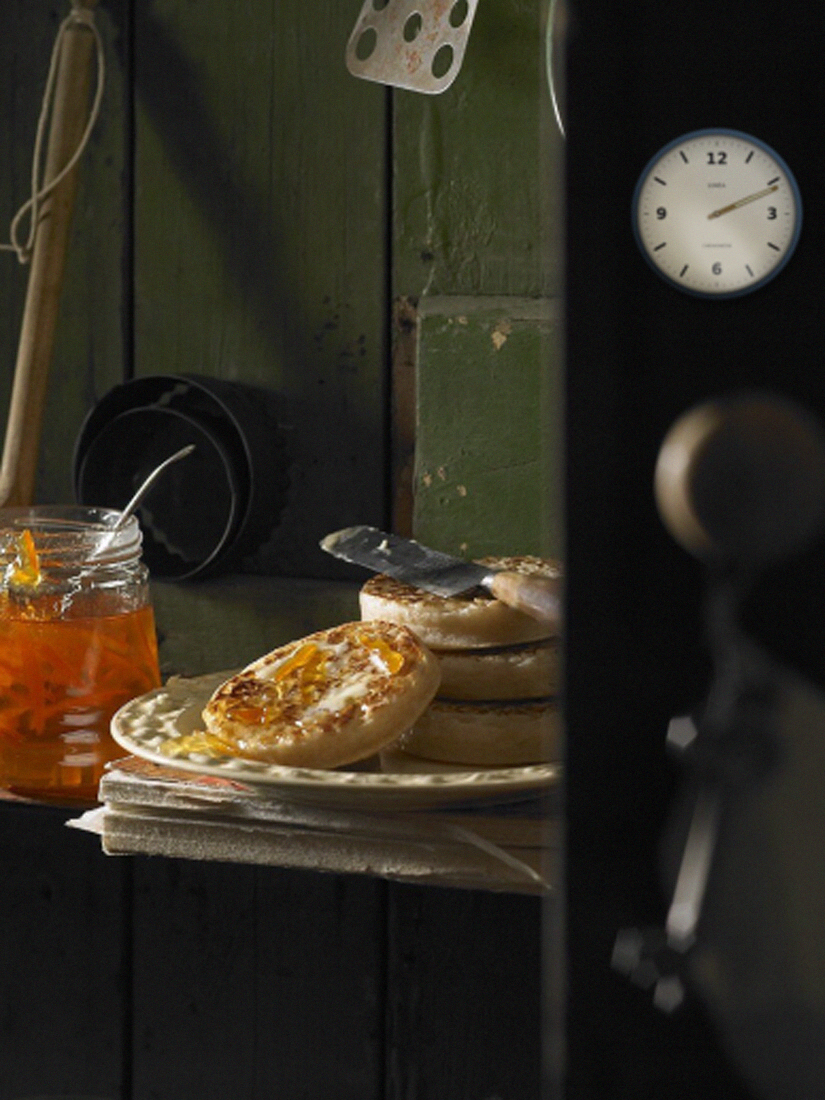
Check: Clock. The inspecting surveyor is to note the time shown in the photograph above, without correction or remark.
2:11
